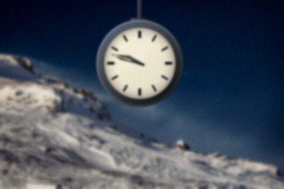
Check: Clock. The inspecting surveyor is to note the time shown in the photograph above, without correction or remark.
9:48
